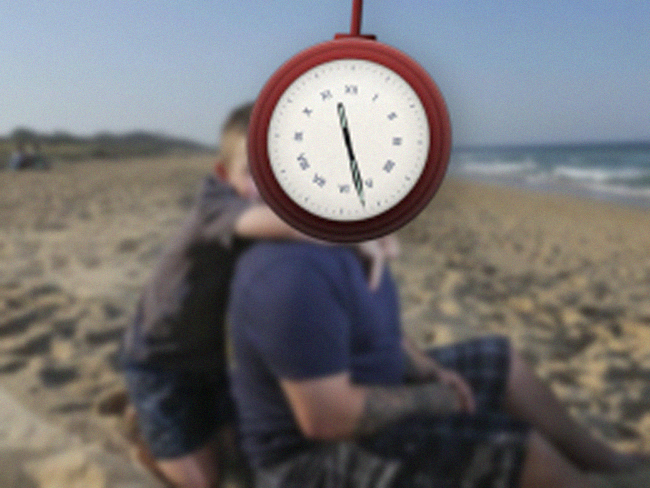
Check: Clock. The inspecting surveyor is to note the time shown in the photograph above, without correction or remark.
11:27
